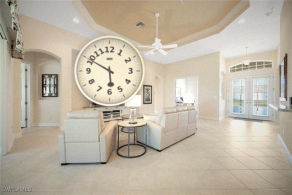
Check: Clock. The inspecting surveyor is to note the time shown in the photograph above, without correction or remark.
5:50
